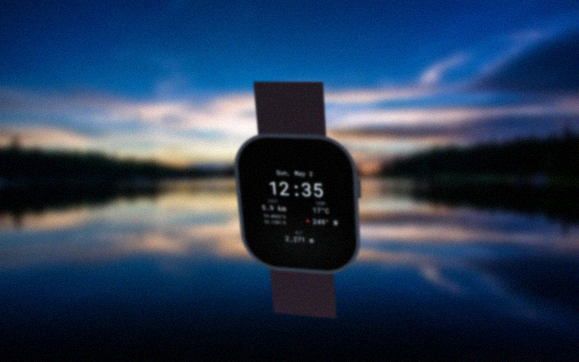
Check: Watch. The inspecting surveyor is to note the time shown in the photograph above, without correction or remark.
12:35
